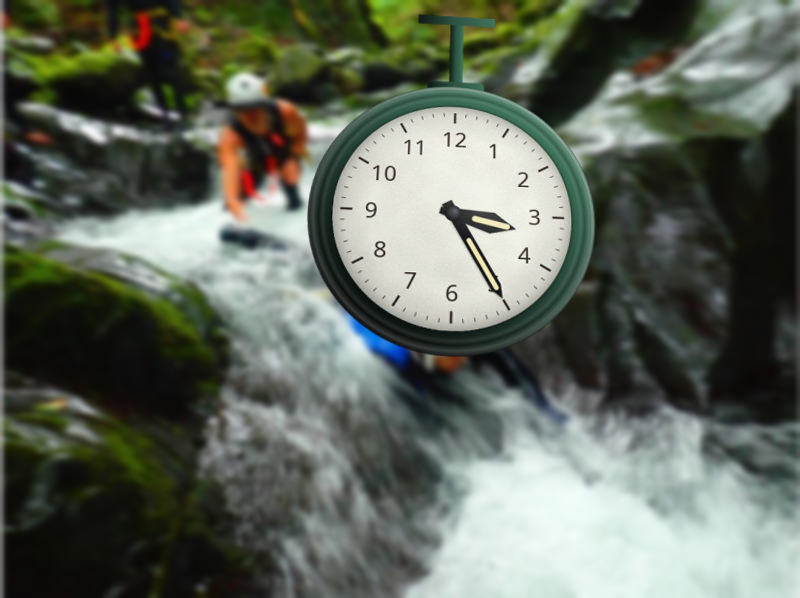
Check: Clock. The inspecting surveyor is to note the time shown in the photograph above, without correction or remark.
3:25
